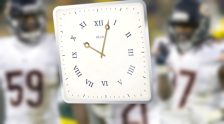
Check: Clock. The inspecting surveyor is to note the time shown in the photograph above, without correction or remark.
10:03
